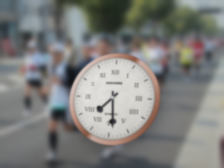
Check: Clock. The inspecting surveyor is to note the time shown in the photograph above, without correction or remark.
7:29
